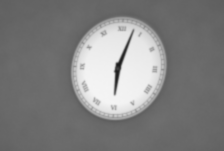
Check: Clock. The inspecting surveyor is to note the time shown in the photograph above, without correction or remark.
6:03
